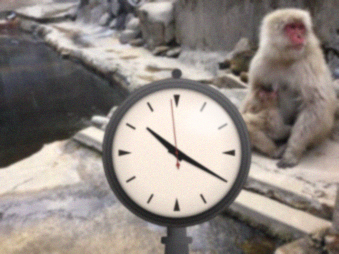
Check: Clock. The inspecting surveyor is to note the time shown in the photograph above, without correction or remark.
10:19:59
